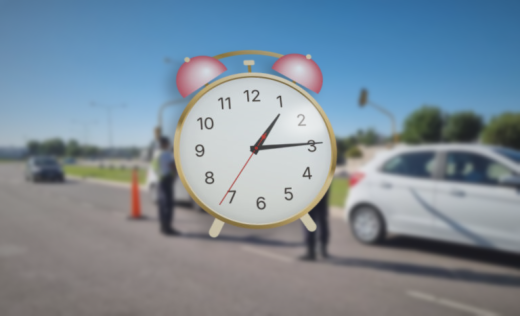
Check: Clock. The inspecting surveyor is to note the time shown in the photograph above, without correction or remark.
1:14:36
